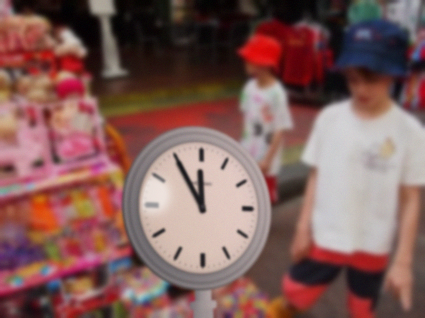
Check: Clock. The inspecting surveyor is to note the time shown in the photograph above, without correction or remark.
11:55
